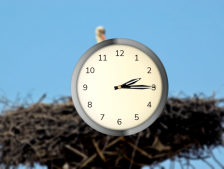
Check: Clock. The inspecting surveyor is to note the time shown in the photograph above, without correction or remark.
2:15
